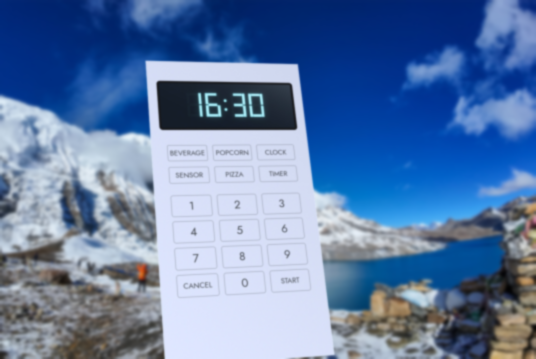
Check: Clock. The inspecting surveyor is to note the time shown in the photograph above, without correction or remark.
16:30
